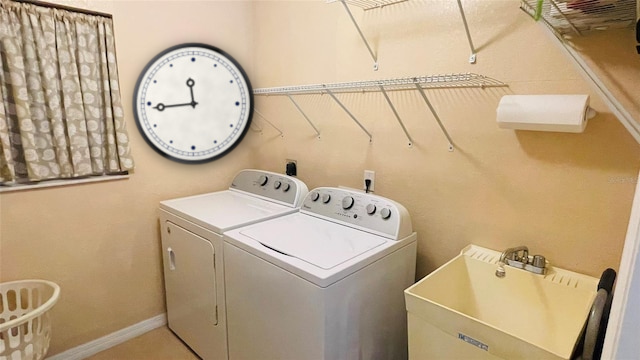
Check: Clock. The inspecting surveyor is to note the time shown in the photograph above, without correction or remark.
11:44
